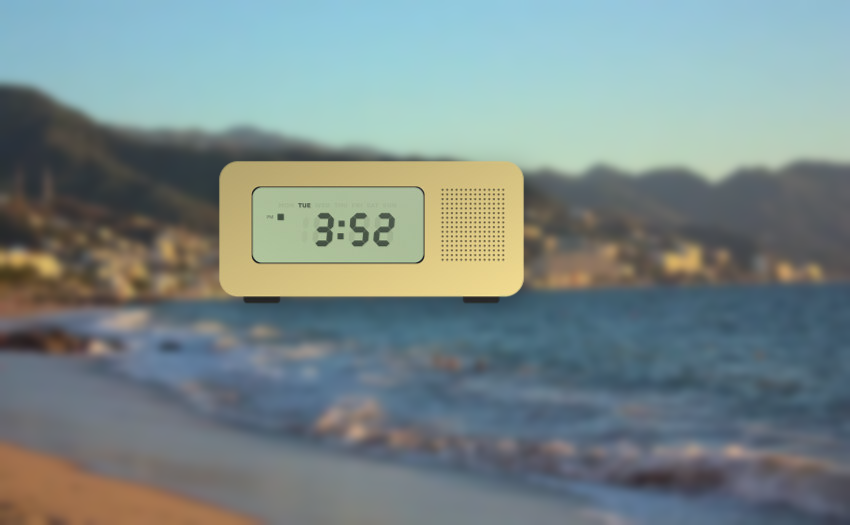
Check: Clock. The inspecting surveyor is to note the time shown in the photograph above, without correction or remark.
3:52
